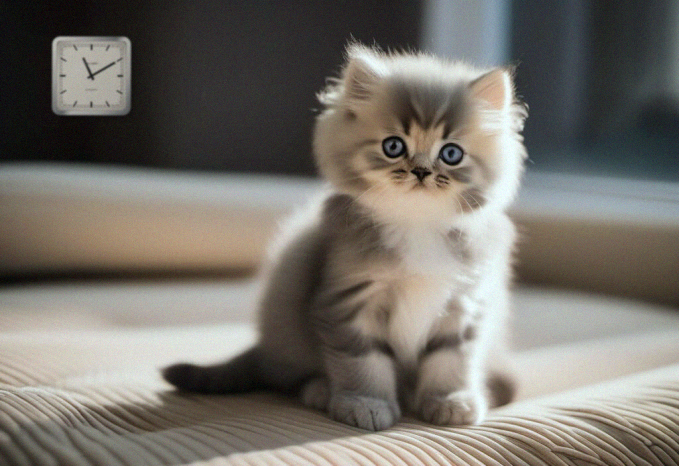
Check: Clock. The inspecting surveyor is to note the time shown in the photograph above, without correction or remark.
11:10
